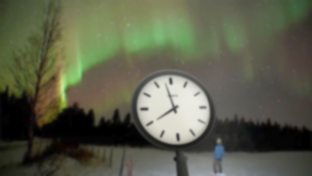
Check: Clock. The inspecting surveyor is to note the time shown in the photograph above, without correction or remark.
7:58
